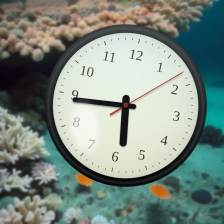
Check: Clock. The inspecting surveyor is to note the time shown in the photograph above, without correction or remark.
5:44:08
